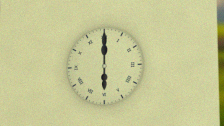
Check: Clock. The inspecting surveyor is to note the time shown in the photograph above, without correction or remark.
6:00
